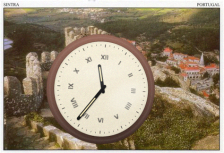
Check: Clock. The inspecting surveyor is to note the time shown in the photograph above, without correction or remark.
11:36
